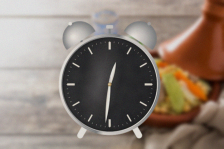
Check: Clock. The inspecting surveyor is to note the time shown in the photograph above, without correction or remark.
12:31
